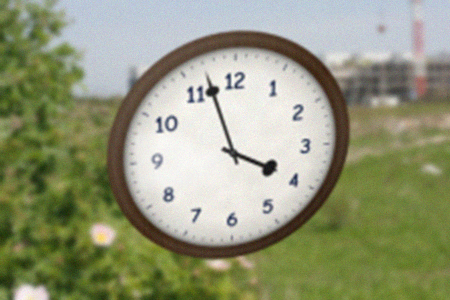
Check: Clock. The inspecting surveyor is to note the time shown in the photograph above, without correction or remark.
3:57
